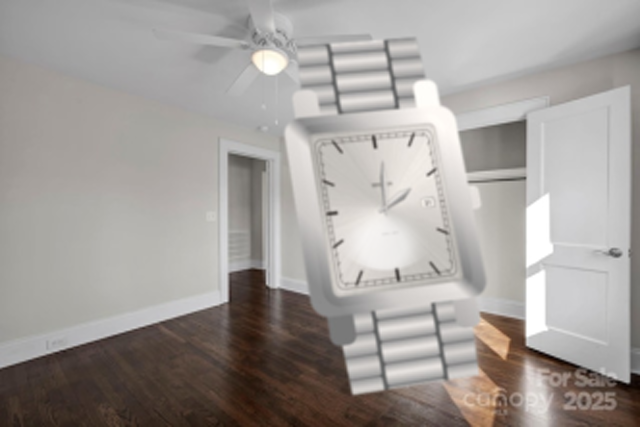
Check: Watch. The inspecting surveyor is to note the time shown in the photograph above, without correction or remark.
2:01
